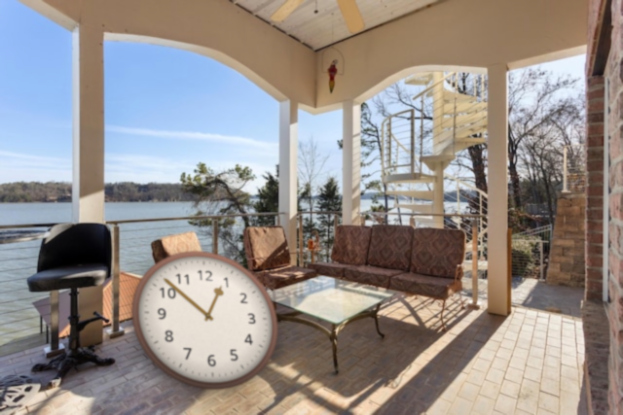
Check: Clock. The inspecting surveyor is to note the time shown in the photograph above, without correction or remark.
12:52
